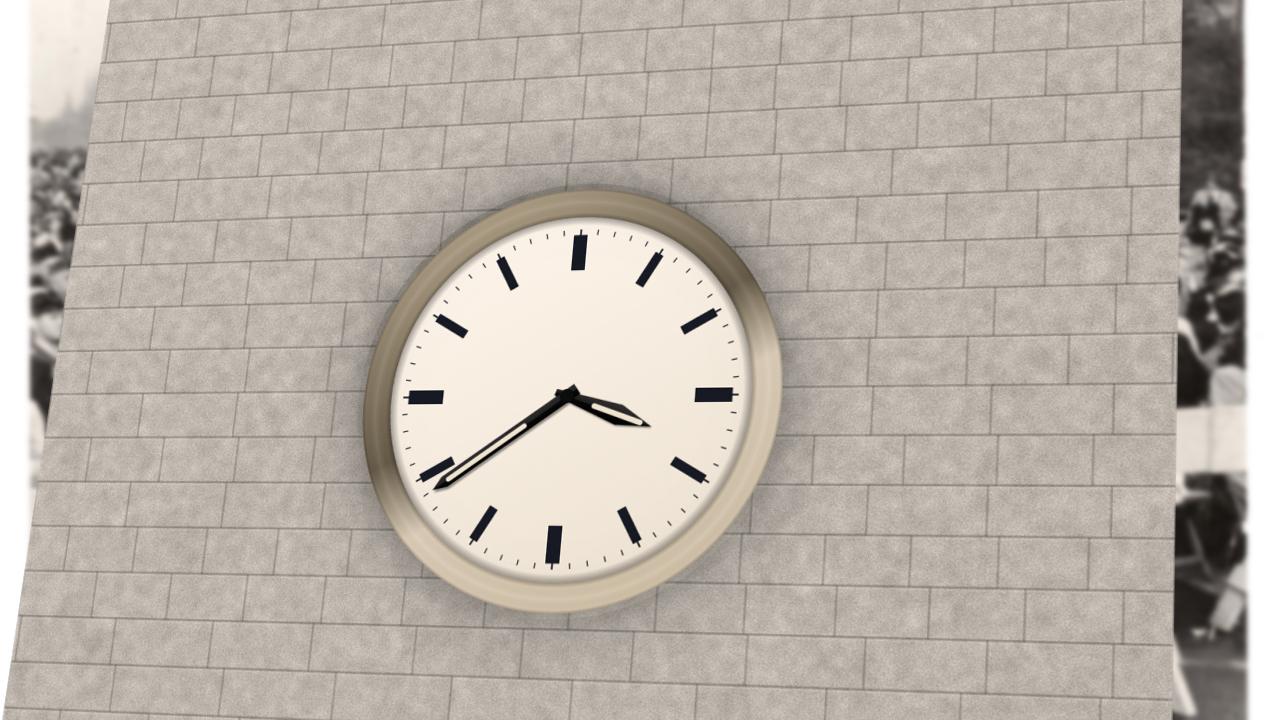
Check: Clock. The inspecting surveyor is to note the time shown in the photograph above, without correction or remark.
3:39
